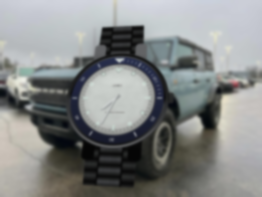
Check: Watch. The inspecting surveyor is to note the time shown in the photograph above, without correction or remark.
7:34
